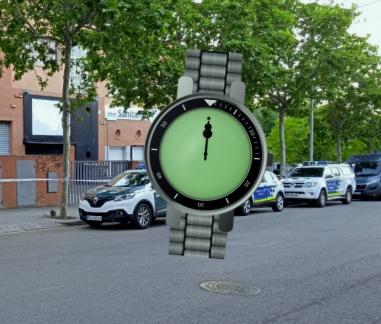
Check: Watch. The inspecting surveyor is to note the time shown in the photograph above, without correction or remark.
12:00
